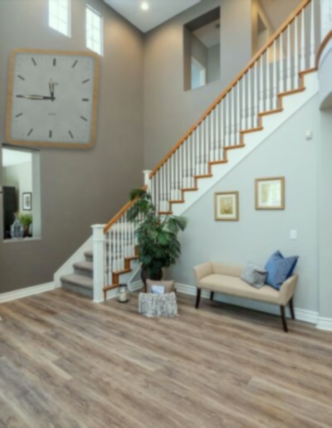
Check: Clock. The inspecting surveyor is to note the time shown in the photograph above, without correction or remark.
11:45
